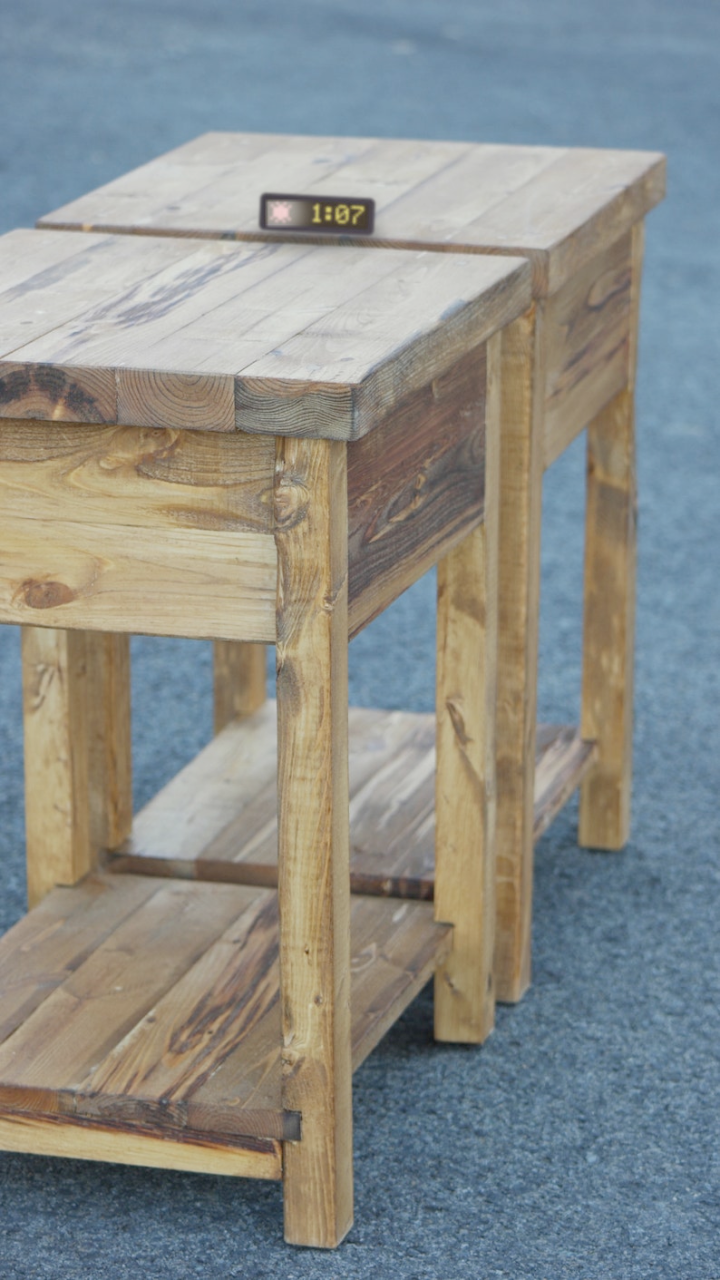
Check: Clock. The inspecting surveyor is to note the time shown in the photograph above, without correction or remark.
1:07
